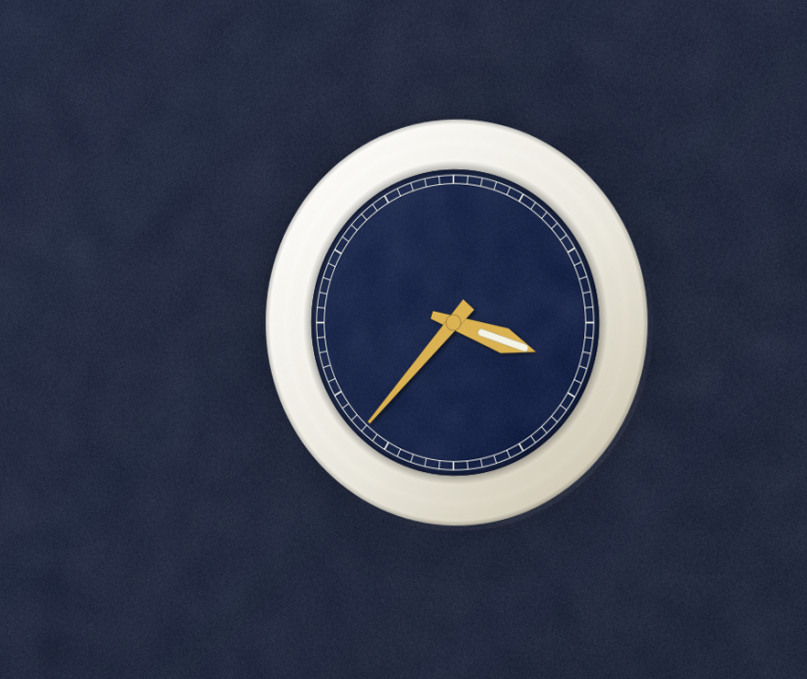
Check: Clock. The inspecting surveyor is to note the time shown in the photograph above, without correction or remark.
3:37
